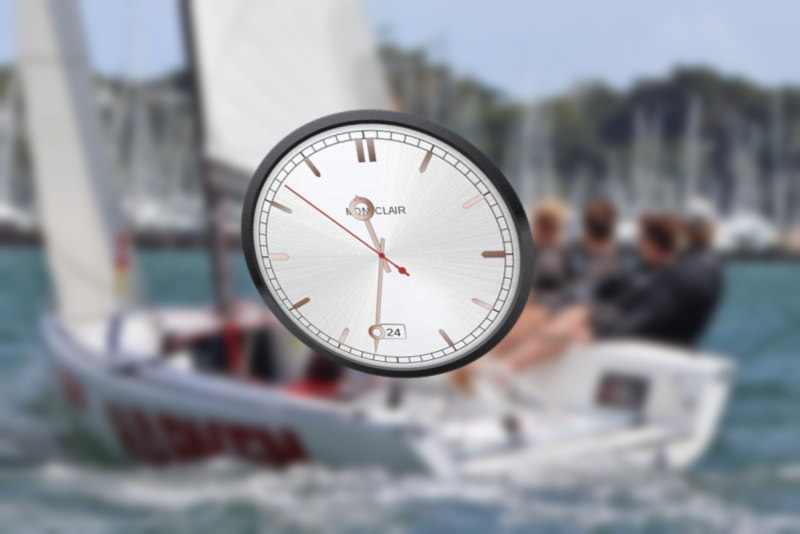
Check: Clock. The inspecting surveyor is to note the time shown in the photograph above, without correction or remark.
11:31:52
